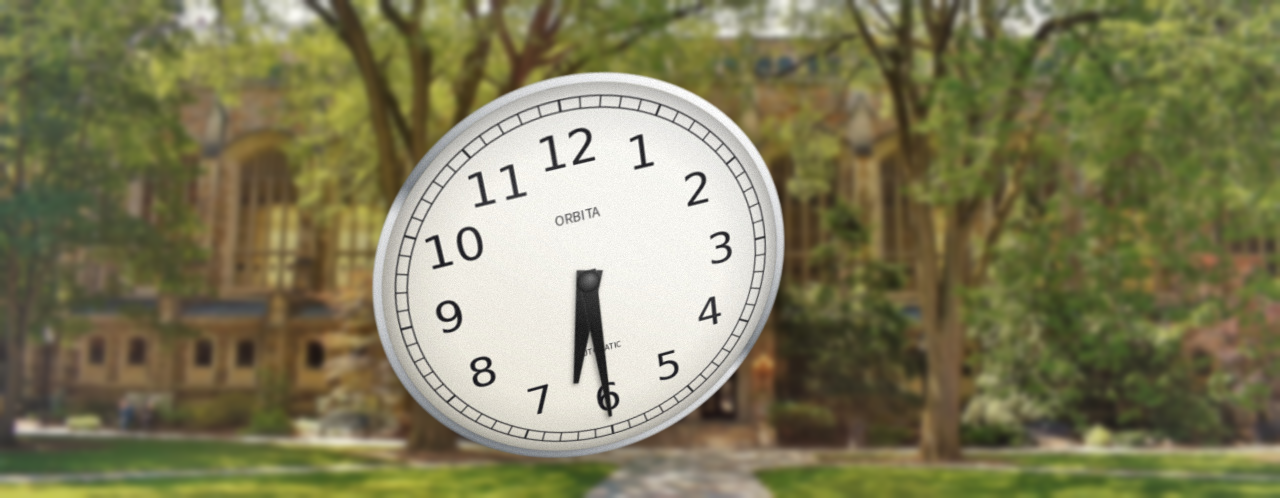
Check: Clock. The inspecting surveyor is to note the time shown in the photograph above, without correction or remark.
6:30
